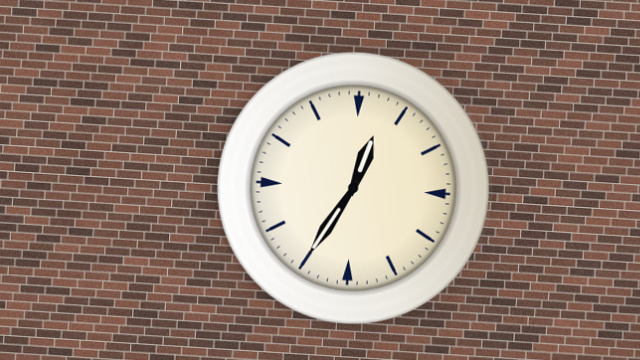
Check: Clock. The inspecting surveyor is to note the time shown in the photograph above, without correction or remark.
12:35
